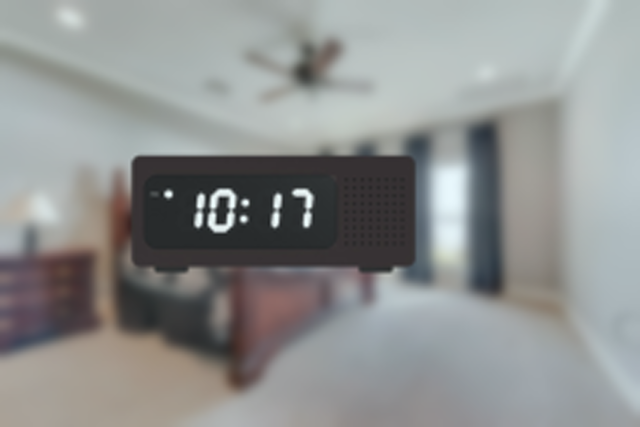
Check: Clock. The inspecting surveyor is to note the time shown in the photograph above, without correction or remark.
10:17
